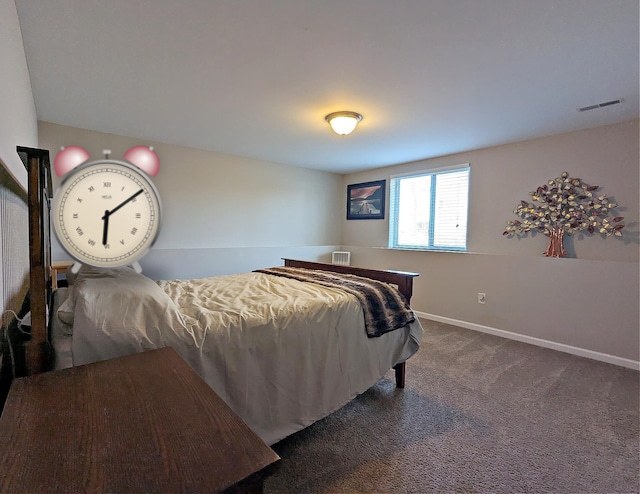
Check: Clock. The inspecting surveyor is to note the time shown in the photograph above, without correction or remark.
6:09
